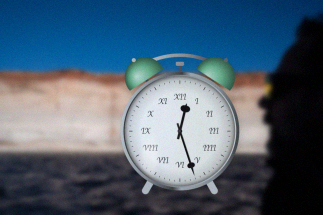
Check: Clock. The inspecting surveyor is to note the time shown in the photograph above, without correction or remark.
12:27
